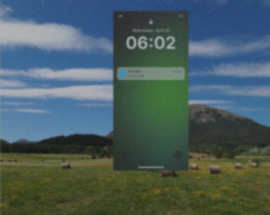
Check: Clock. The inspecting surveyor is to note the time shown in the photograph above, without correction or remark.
6:02
